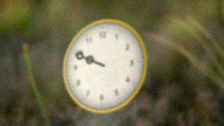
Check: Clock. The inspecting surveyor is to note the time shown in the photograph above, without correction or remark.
9:49
